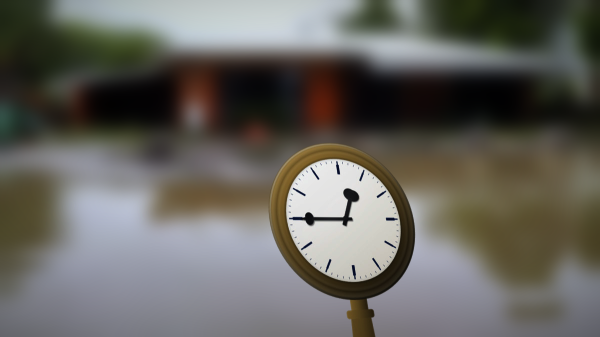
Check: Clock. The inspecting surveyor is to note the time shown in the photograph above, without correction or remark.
12:45
